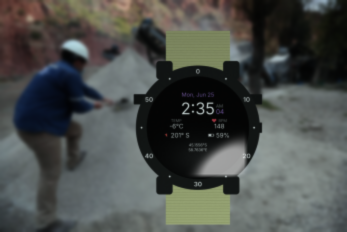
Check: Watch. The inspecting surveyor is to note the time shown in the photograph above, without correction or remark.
2:35
